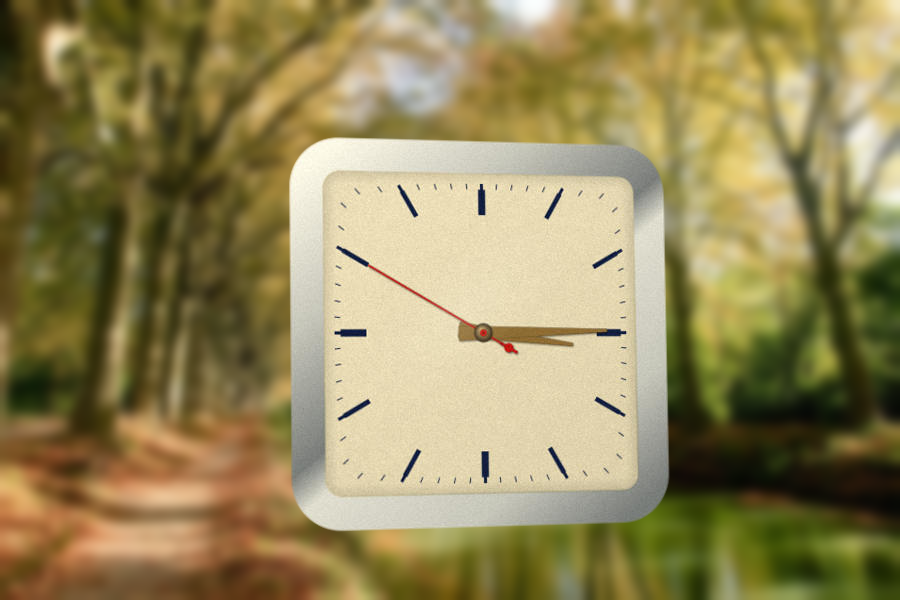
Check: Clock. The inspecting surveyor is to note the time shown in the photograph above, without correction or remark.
3:14:50
